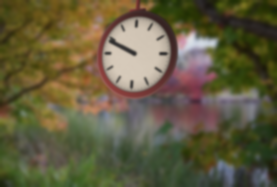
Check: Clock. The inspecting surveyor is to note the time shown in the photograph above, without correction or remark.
9:49
